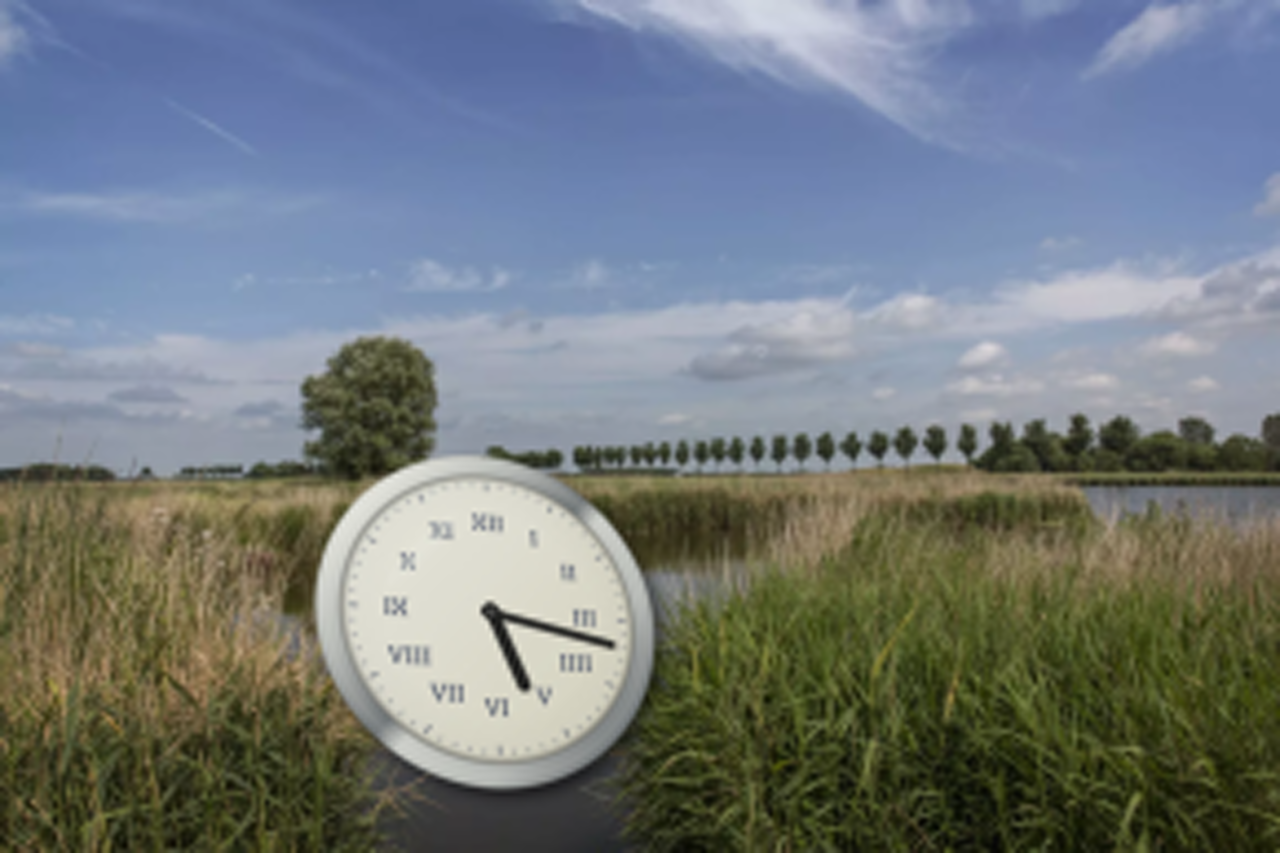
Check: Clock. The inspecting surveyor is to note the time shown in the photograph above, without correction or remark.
5:17
